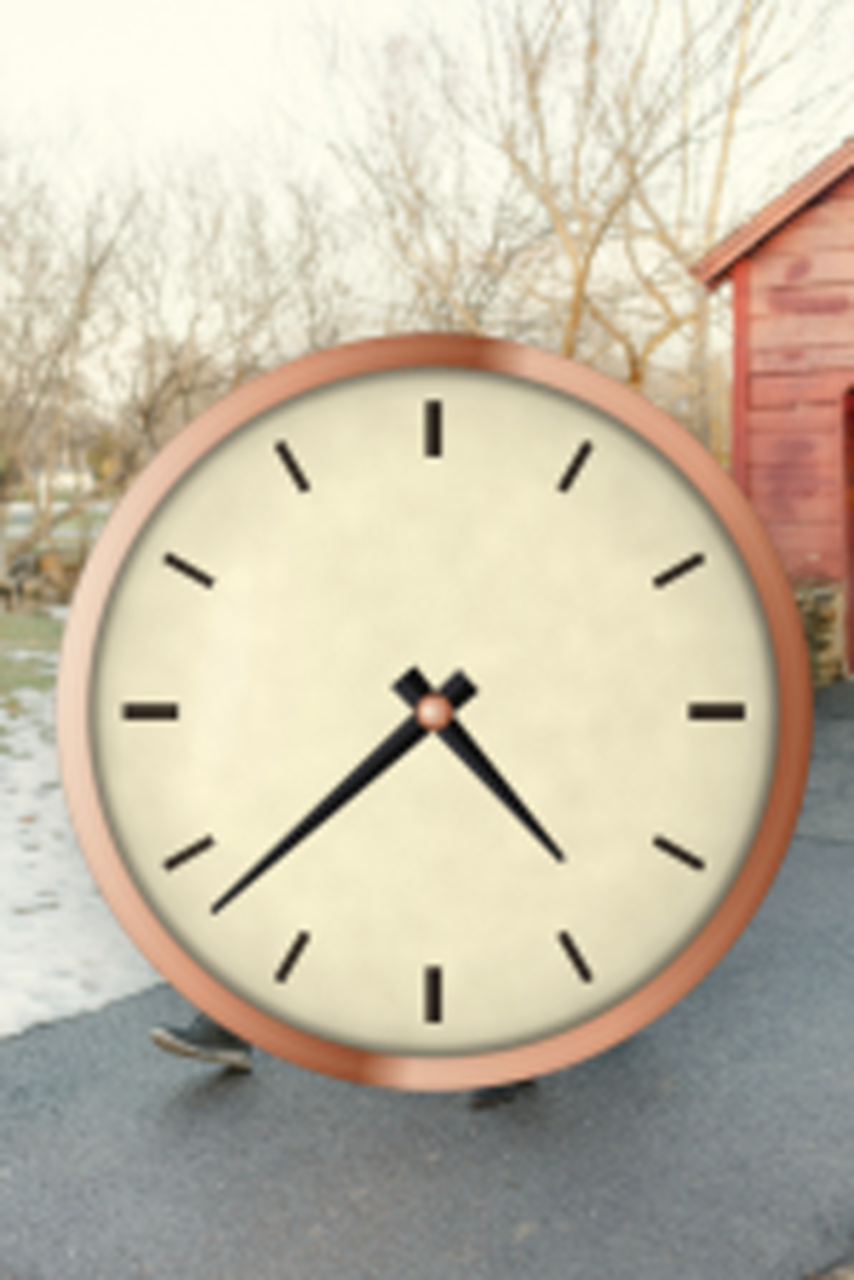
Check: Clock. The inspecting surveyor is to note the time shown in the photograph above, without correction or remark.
4:38
